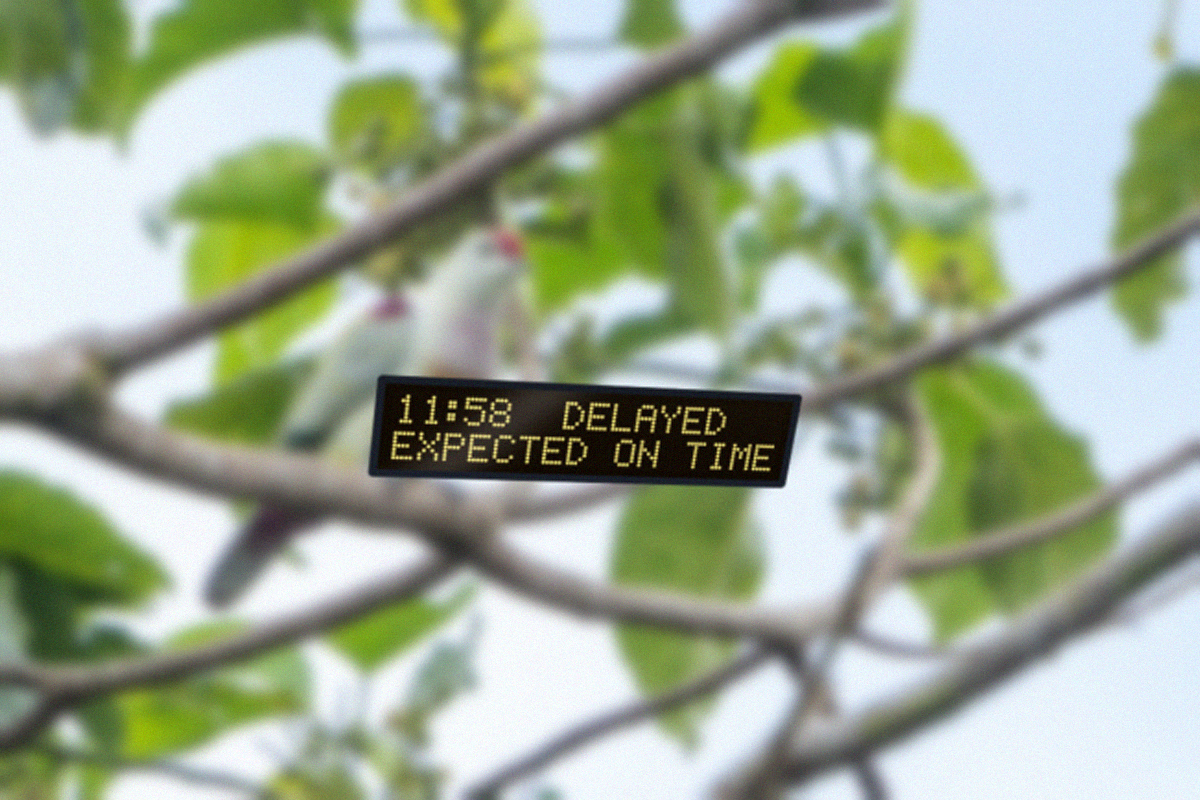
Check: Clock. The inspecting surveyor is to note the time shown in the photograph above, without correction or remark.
11:58
